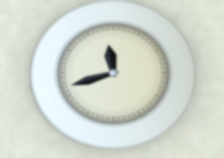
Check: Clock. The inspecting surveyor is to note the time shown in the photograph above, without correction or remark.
11:42
